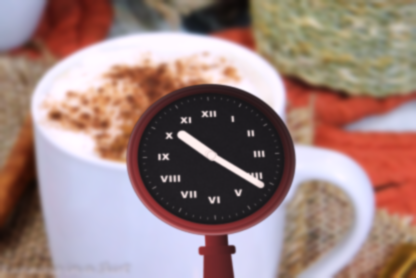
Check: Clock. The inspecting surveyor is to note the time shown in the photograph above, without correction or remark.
10:21
